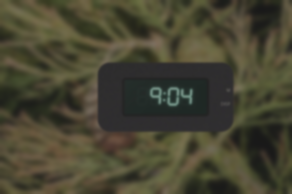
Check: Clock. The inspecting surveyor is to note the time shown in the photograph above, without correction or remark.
9:04
